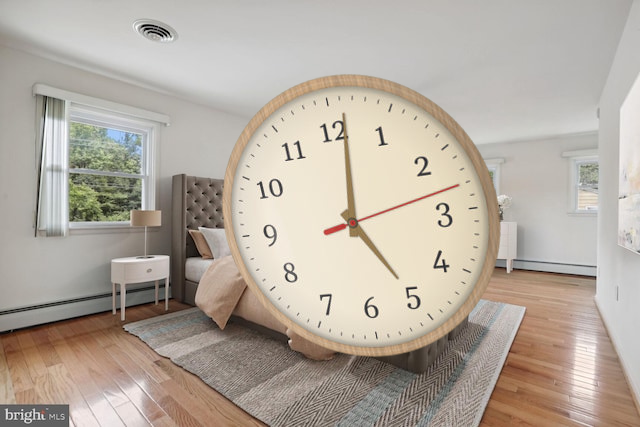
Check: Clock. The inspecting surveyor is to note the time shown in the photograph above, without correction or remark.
5:01:13
